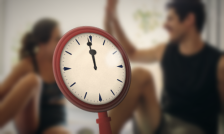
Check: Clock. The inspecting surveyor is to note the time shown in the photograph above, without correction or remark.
11:59
